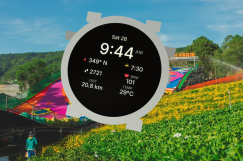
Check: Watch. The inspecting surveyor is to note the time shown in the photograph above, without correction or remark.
9:44
